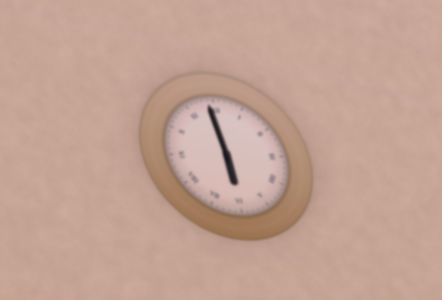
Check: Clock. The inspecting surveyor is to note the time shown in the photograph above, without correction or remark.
5:59
